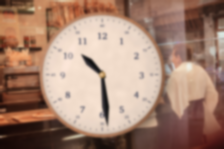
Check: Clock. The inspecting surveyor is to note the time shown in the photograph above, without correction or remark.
10:29
